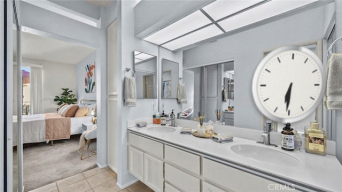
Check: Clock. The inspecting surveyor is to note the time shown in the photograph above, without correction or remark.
6:31
